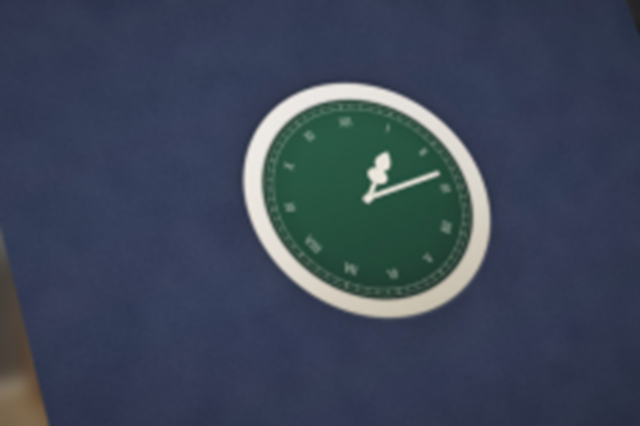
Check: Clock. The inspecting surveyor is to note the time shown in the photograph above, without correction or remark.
1:13
